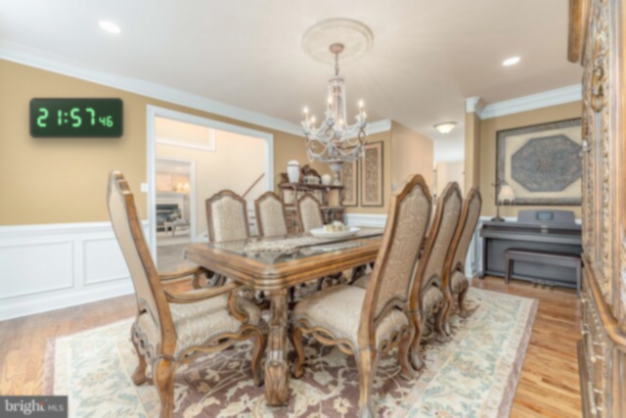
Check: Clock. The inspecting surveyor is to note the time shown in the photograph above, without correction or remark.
21:57
